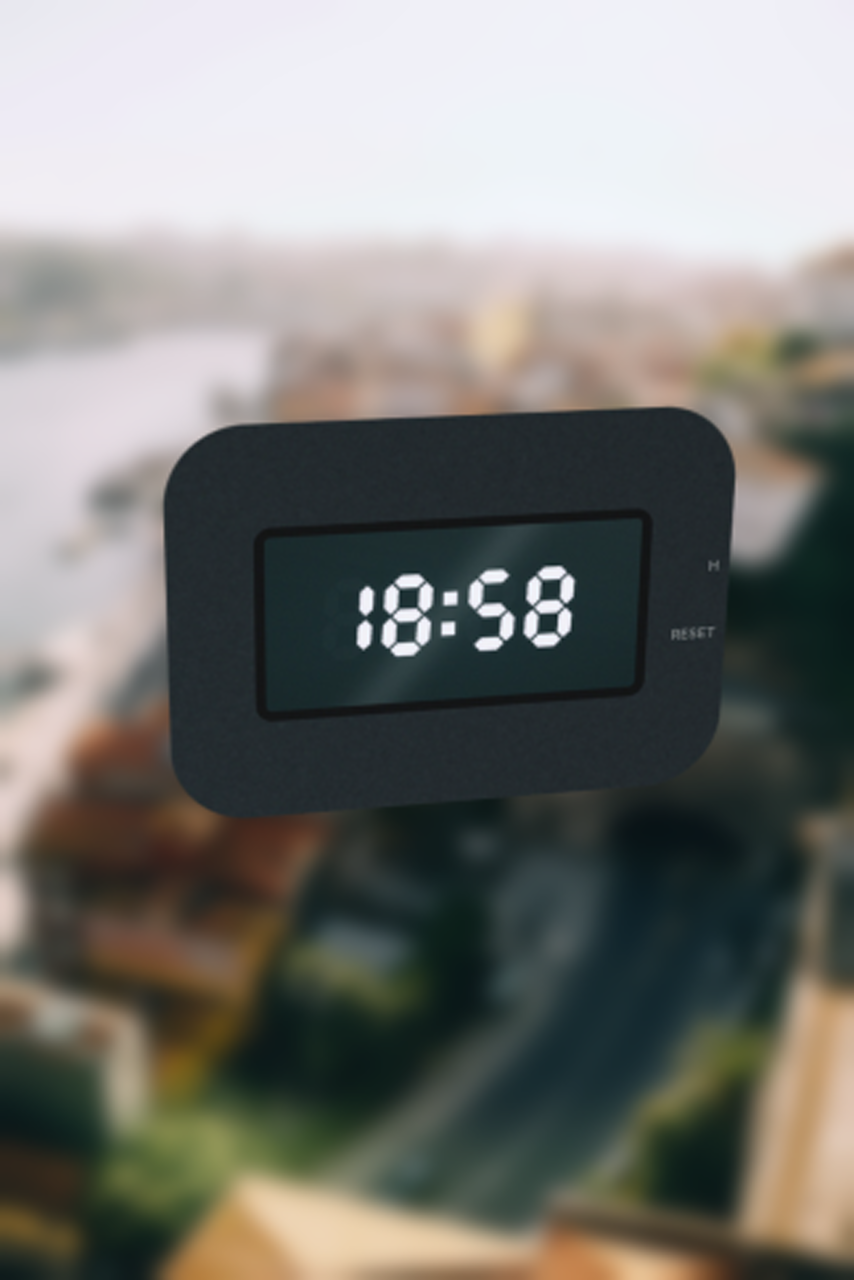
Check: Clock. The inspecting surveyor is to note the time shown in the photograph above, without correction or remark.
18:58
